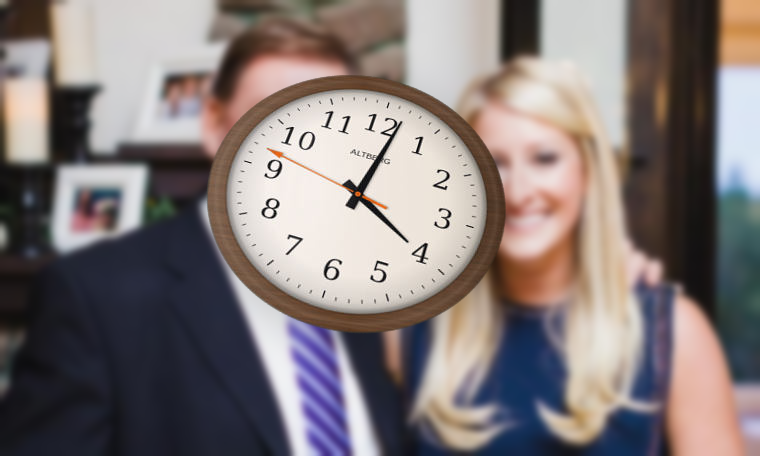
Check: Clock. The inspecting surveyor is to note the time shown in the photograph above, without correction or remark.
4:01:47
